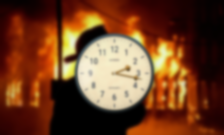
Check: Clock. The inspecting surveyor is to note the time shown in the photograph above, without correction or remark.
2:17
